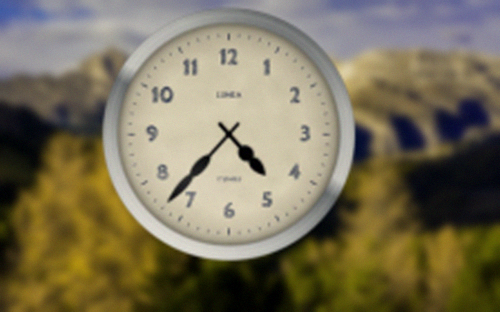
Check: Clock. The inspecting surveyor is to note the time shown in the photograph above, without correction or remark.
4:37
